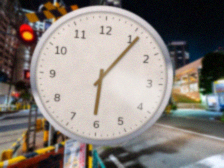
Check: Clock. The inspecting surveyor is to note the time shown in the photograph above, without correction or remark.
6:06
